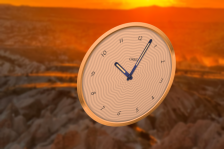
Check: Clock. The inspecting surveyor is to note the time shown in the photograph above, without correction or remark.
10:03
